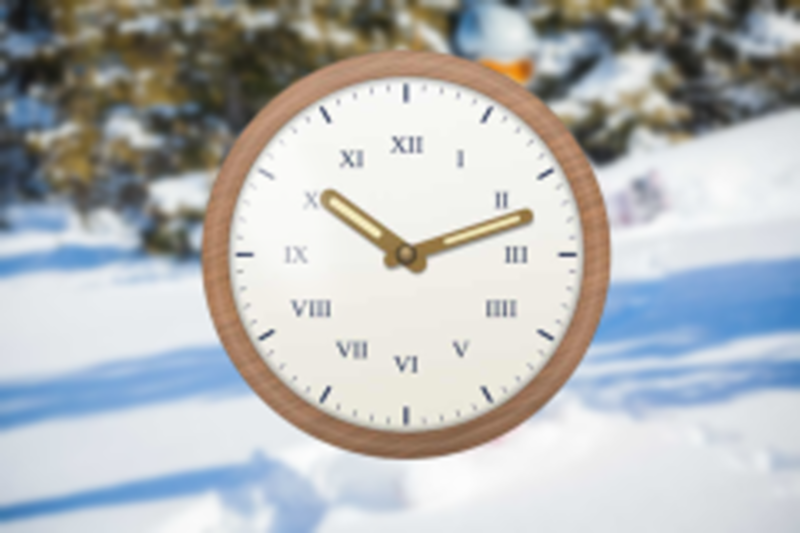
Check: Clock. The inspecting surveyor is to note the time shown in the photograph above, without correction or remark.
10:12
